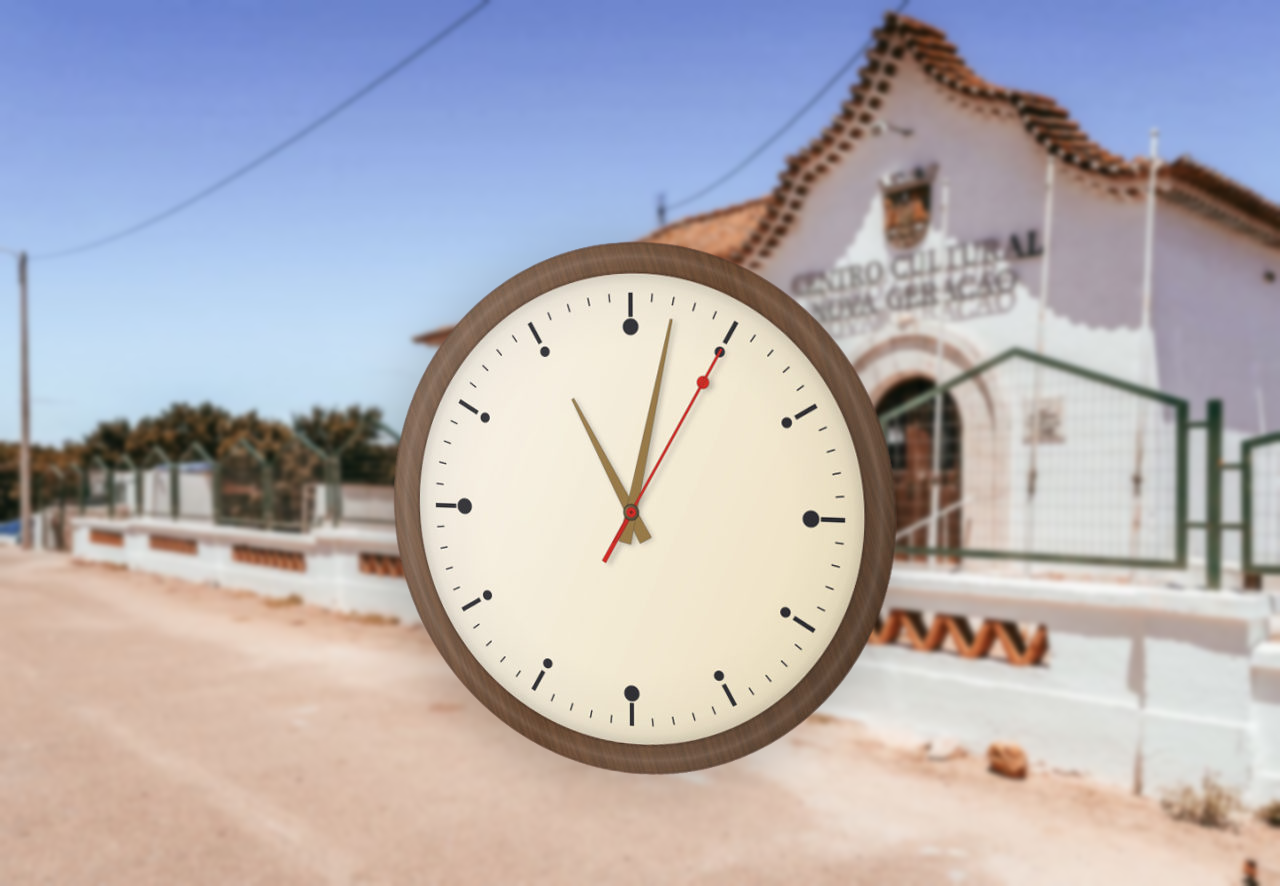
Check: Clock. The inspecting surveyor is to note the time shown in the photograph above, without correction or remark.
11:02:05
